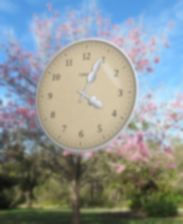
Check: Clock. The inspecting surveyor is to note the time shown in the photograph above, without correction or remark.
4:04
